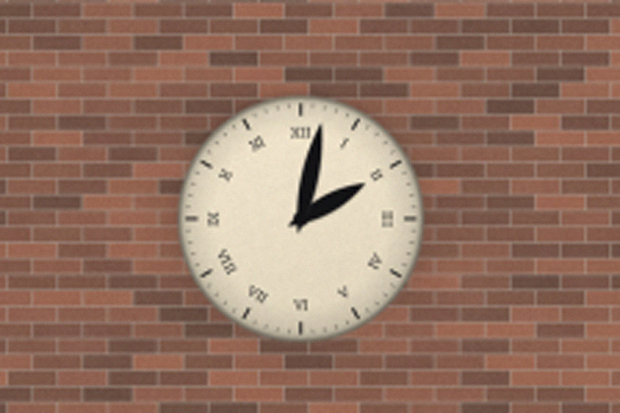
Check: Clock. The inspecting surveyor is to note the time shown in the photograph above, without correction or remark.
2:02
